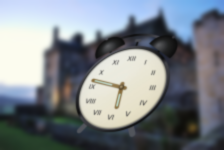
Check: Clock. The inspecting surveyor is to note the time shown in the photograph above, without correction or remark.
5:47
